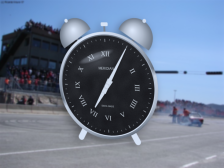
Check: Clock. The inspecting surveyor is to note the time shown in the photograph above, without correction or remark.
7:05
